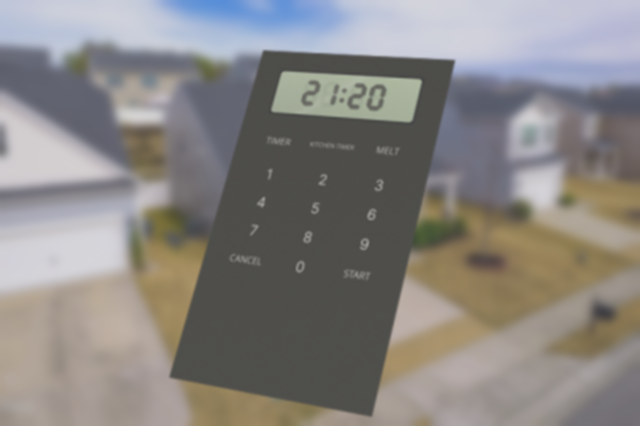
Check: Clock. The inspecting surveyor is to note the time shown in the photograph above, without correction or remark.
21:20
